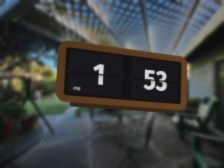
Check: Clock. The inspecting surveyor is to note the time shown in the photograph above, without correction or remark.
1:53
